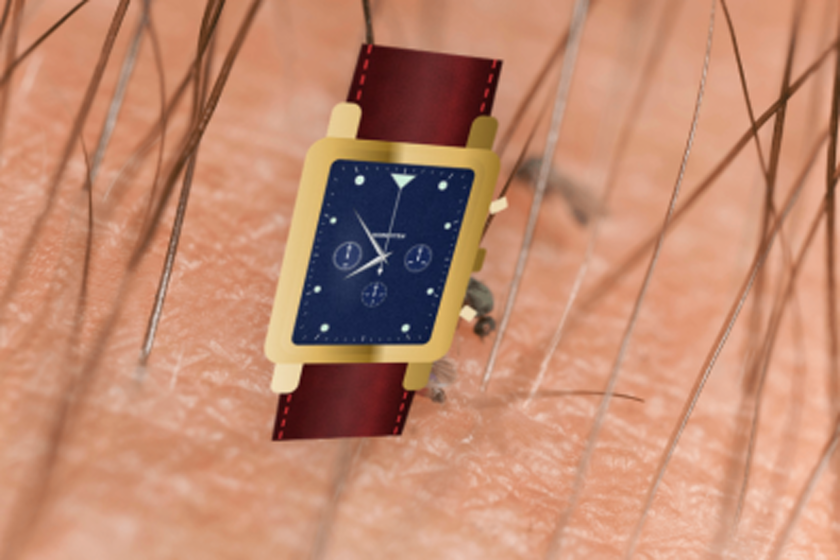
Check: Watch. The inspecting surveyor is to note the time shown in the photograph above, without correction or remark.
7:53
